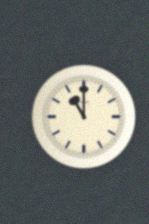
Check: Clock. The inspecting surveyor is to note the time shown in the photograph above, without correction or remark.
11:00
